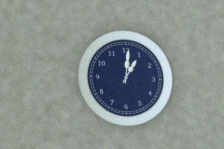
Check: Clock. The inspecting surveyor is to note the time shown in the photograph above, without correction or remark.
1:01
